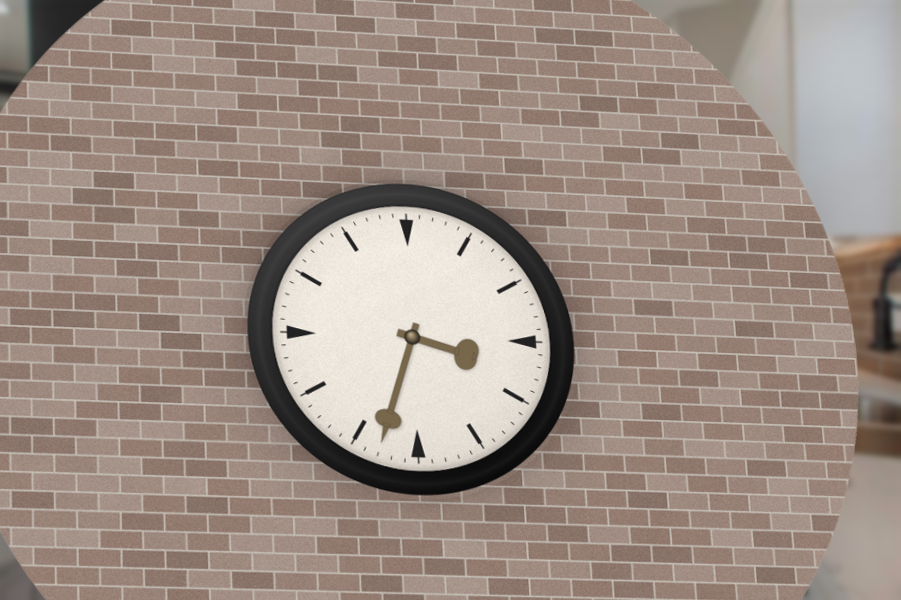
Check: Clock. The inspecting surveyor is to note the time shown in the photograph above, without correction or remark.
3:33
